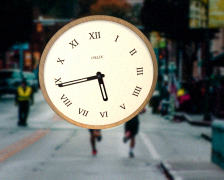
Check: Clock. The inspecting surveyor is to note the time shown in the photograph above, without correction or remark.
5:44
